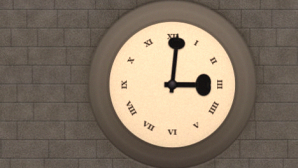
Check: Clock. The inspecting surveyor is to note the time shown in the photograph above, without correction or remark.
3:01
